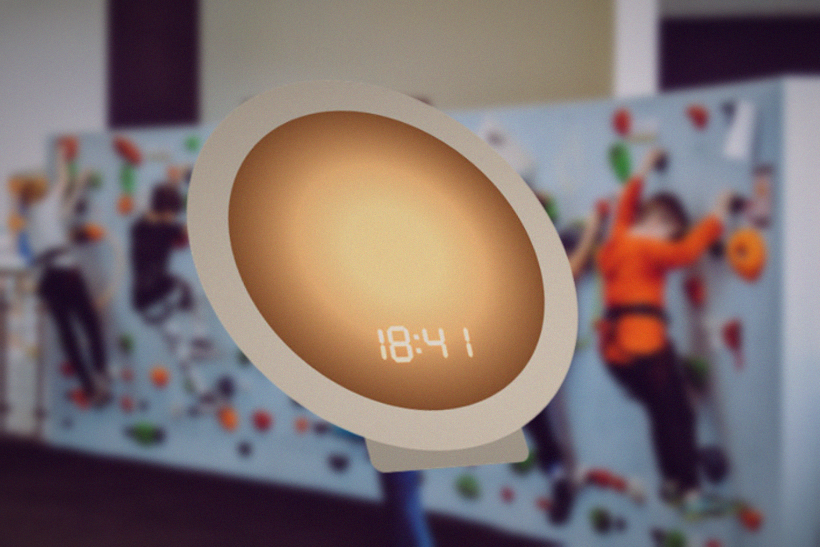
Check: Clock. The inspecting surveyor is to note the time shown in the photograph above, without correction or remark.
18:41
